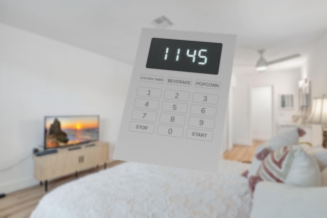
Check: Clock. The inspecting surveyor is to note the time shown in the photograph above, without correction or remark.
11:45
